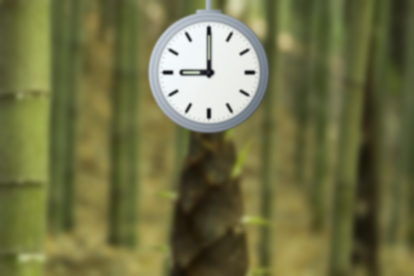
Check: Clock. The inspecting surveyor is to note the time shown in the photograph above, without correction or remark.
9:00
